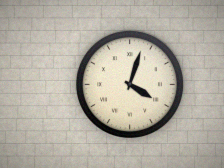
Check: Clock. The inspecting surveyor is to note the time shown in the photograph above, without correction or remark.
4:03
